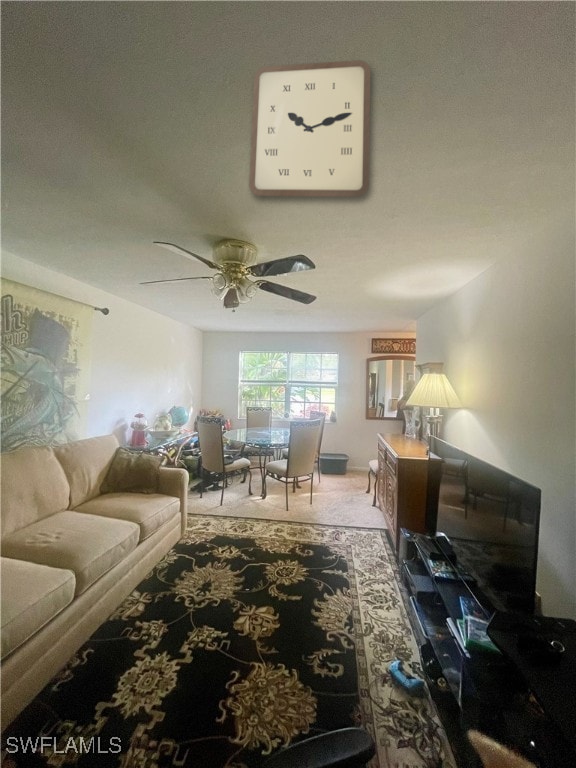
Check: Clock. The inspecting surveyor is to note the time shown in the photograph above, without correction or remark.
10:12
